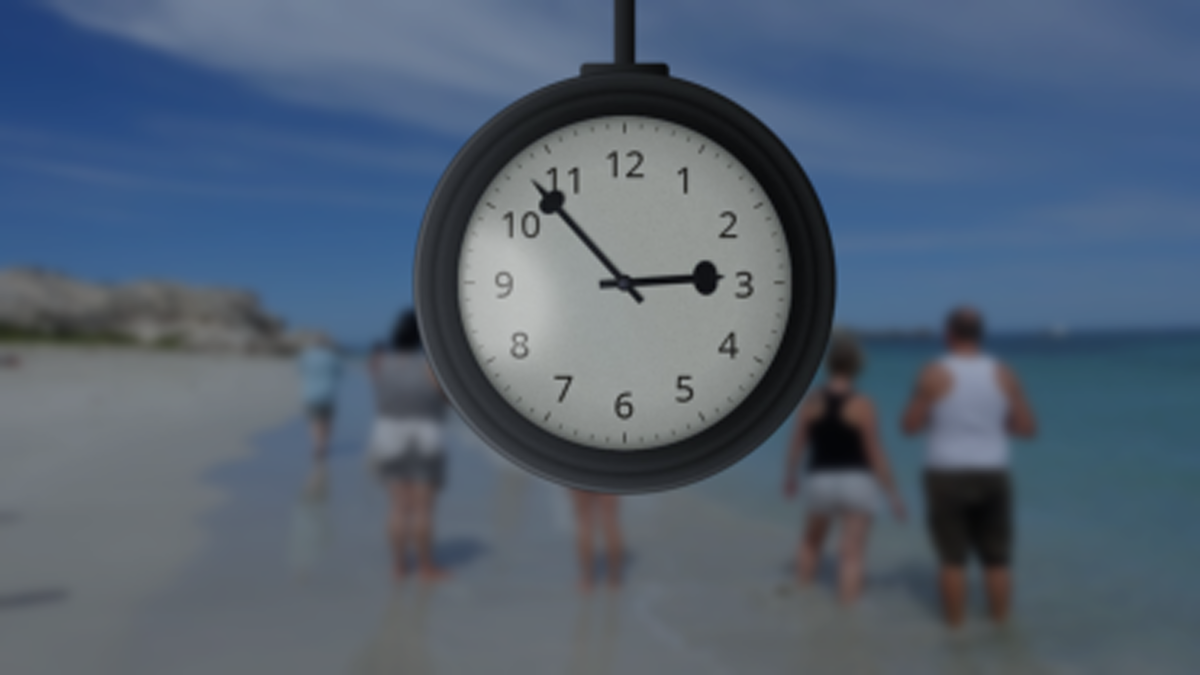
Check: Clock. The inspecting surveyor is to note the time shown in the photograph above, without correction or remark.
2:53
